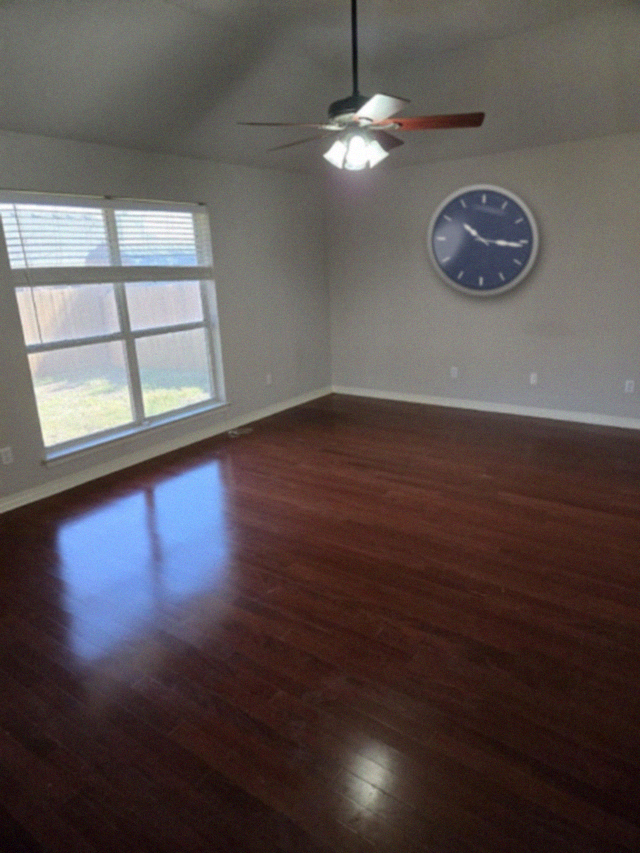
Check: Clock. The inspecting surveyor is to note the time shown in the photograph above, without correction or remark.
10:16
